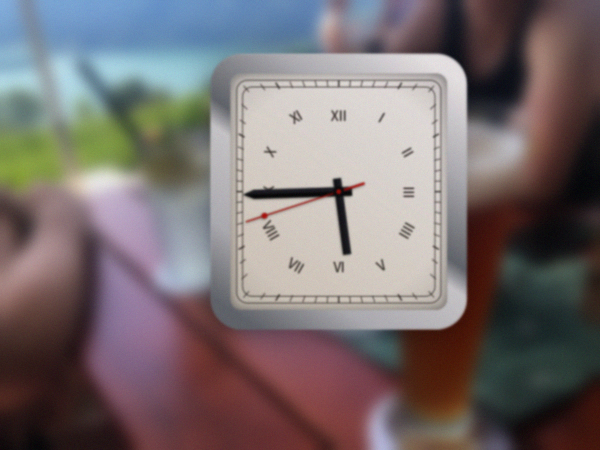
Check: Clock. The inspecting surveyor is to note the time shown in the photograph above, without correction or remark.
5:44:42
